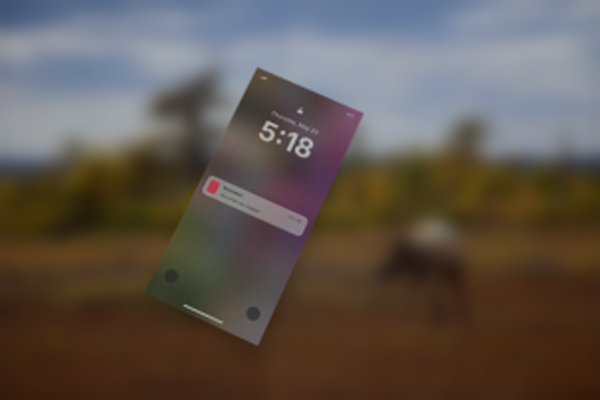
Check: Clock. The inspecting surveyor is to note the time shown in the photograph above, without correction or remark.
5:18
